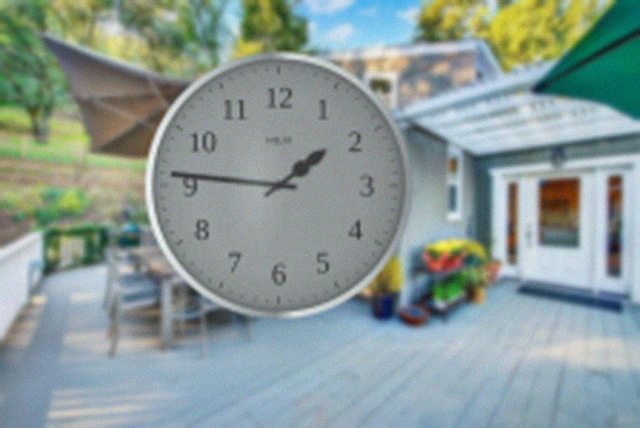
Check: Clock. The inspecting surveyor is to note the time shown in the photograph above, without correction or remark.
1:46
